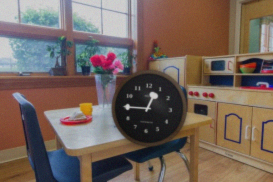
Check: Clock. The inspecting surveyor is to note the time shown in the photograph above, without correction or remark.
12:45
